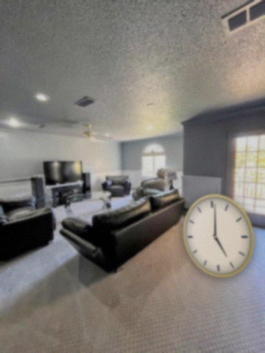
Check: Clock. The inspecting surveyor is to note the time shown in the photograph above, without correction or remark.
5:01
